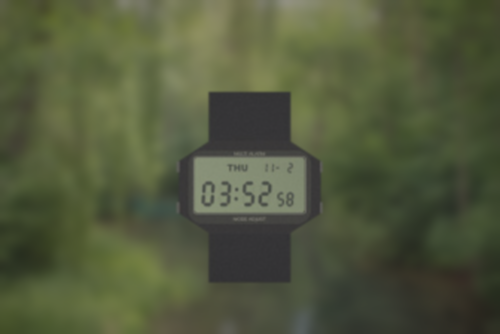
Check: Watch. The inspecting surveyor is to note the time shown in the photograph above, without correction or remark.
3:52:58
